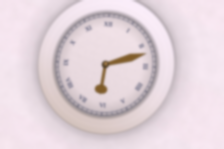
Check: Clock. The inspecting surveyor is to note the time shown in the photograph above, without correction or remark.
6:12
